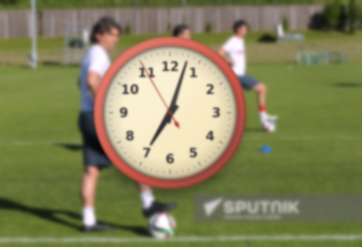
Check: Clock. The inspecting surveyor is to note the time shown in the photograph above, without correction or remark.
7:02:55
